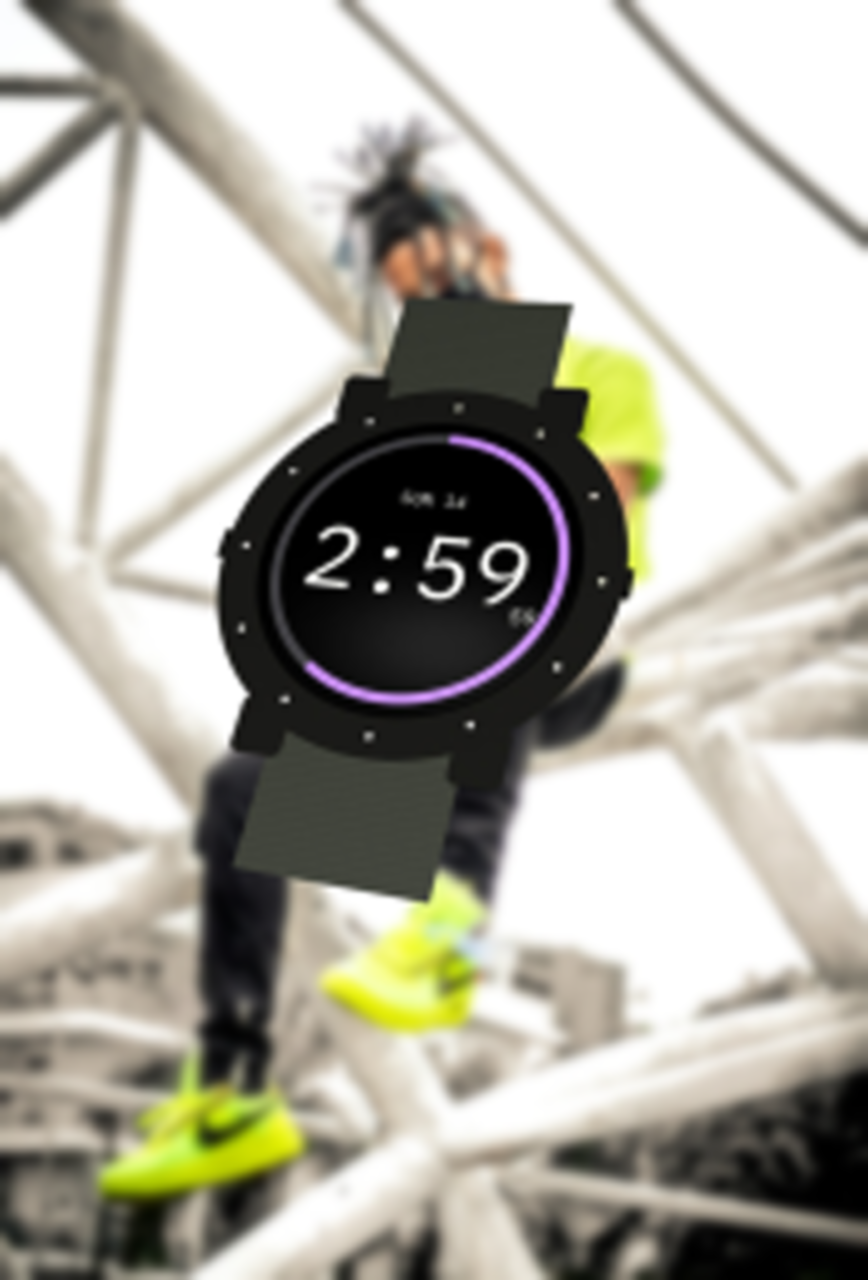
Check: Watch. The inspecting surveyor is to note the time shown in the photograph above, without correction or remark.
2:59
